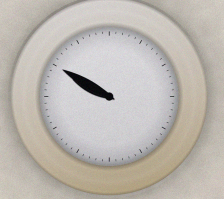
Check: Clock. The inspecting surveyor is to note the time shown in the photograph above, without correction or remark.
9:50
